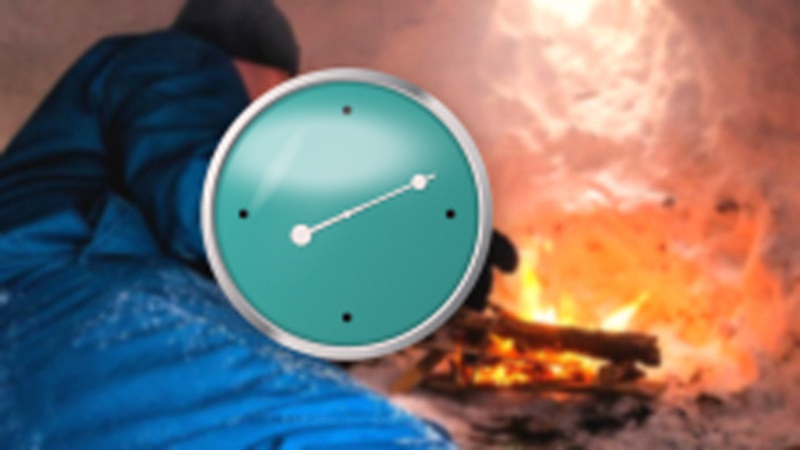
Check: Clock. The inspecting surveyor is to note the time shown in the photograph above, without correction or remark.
8:11
